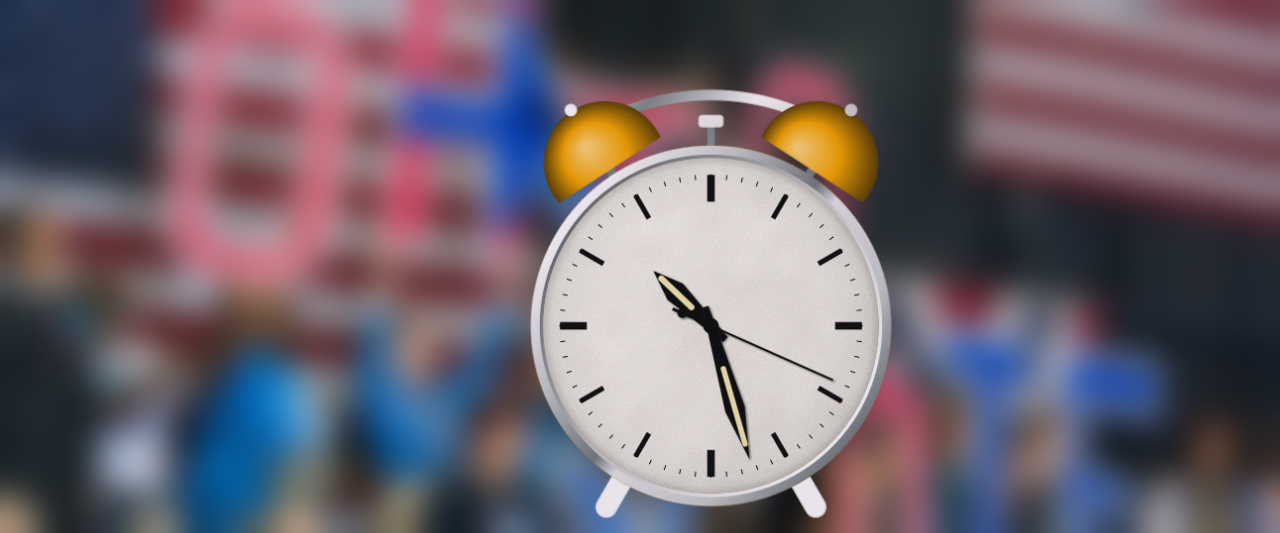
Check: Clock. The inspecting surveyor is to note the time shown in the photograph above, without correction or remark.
10:27:19
